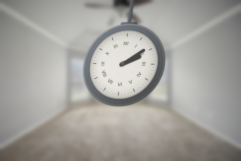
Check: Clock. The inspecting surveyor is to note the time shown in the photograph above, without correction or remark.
2:09
